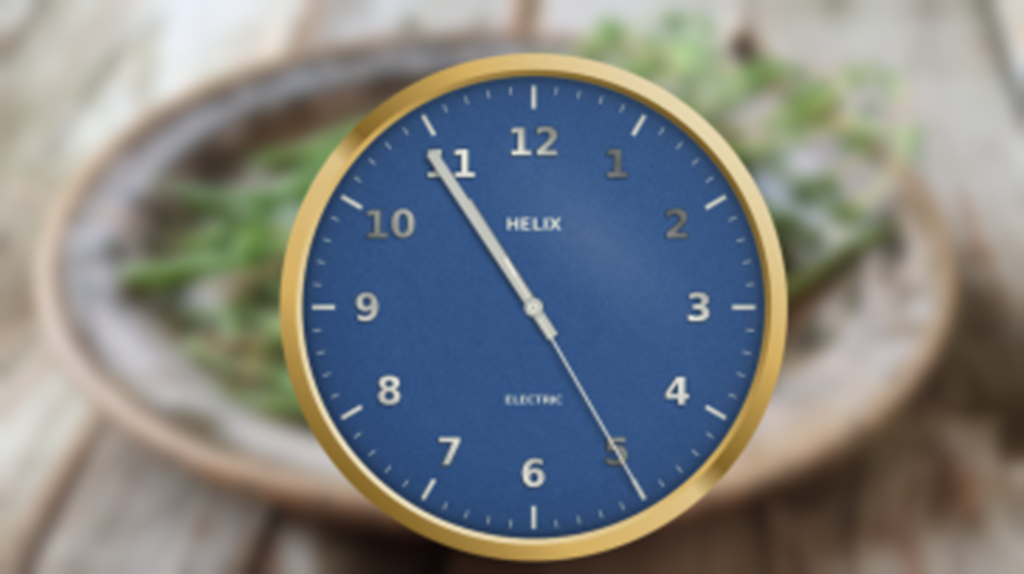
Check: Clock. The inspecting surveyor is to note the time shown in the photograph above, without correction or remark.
10:54:25
